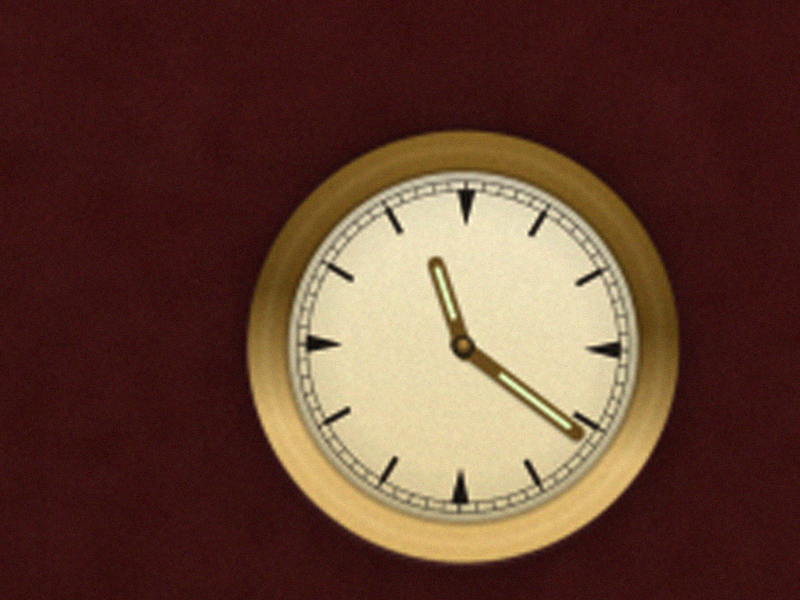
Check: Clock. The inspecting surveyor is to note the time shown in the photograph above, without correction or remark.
11:21
